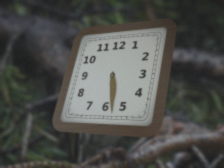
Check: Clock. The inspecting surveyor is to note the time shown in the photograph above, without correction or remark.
5:28
